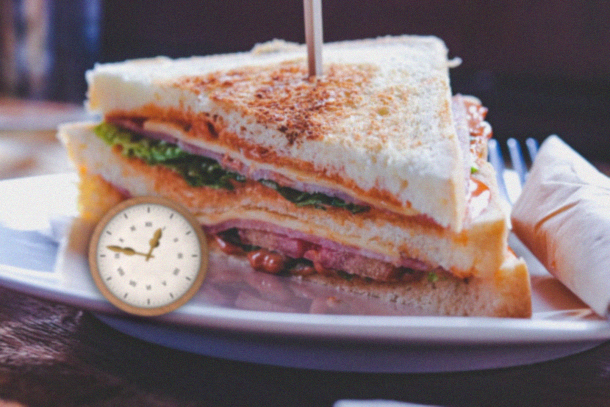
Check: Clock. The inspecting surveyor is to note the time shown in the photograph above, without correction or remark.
12:47
